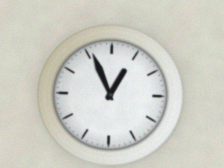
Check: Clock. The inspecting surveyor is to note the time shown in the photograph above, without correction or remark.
12:56
